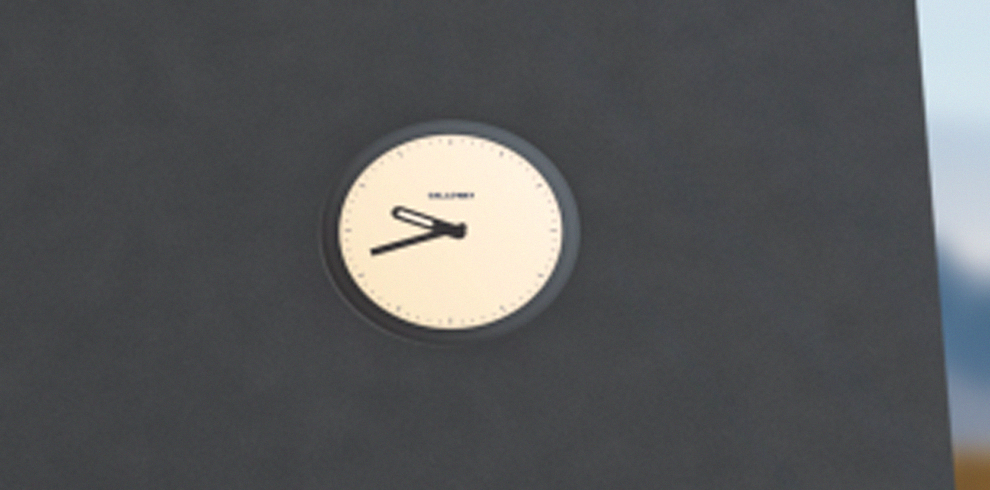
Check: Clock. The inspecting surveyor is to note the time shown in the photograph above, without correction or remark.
9:42
